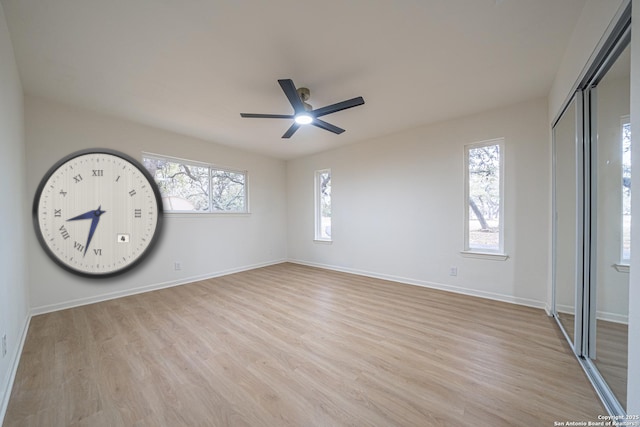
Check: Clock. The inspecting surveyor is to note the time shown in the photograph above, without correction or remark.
8:33
